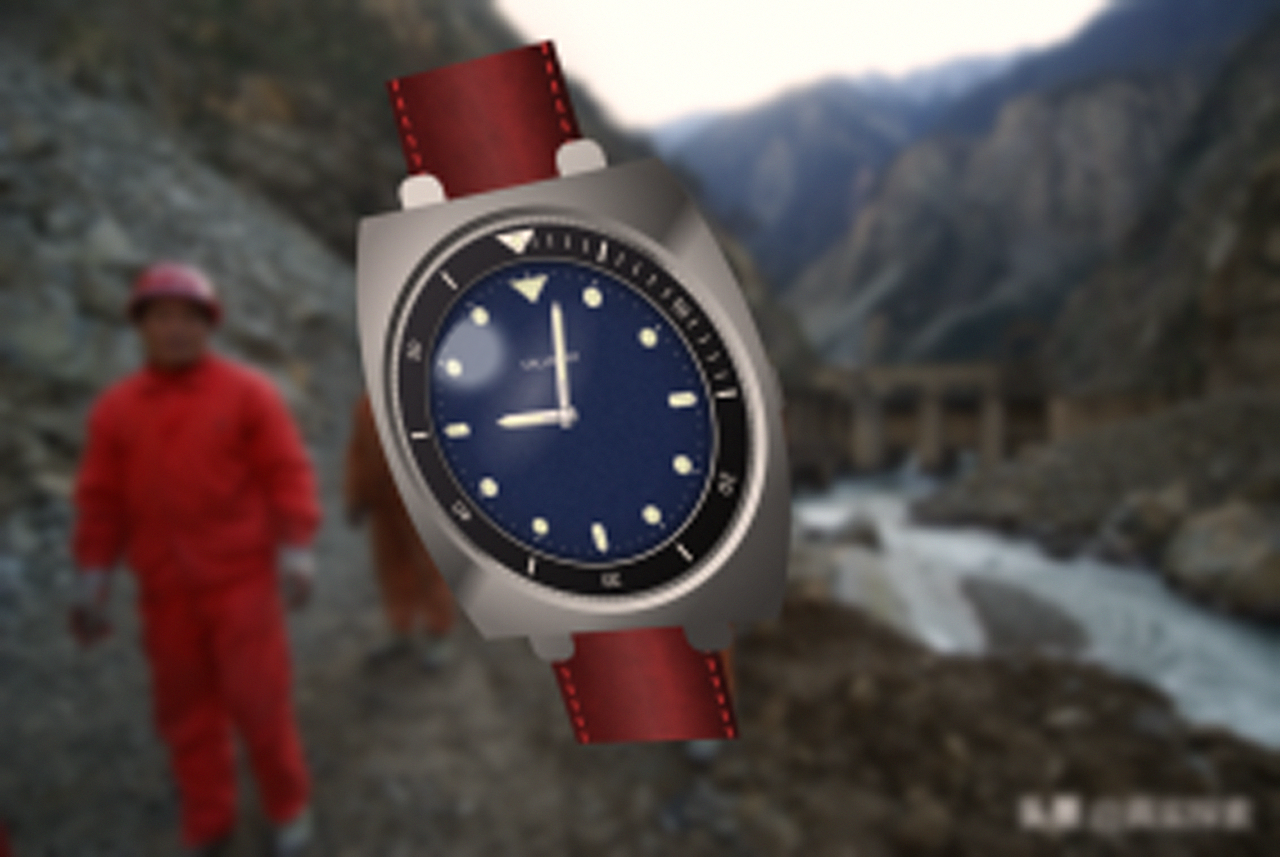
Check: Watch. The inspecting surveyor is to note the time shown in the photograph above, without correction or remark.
9:02
